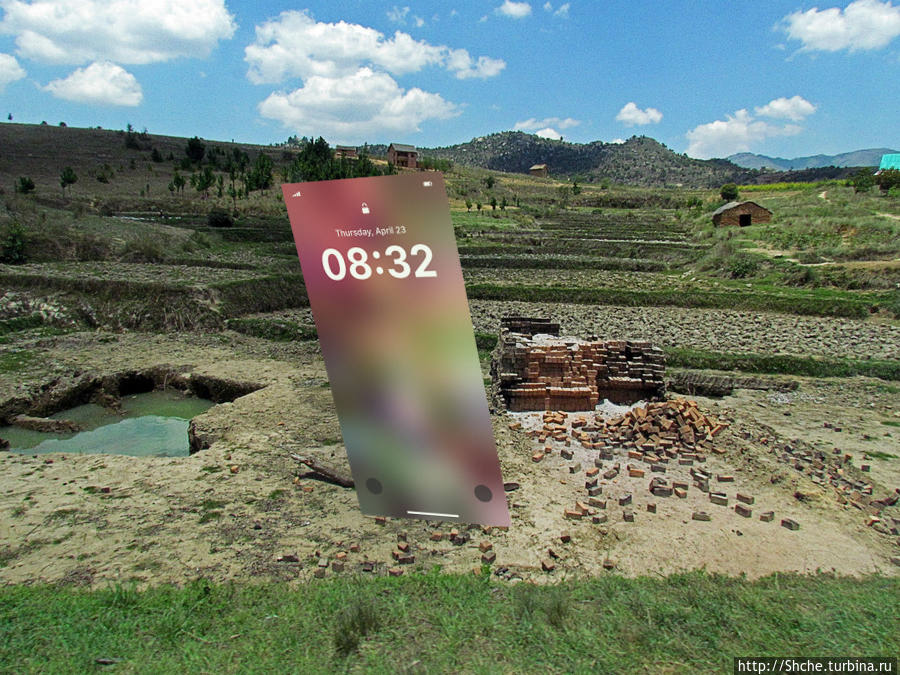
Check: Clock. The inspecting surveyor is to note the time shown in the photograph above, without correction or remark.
8:32
